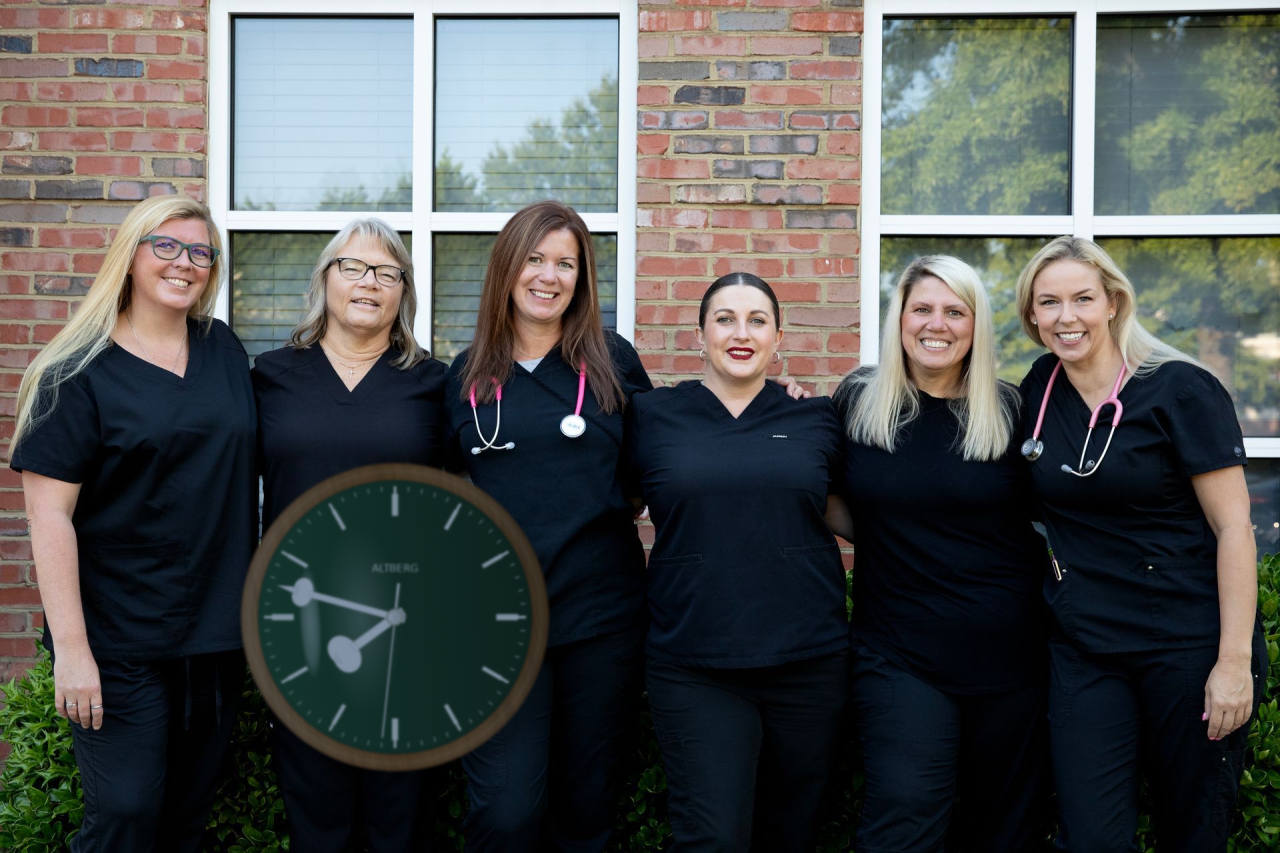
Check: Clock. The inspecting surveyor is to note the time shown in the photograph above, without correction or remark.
7:47:31
